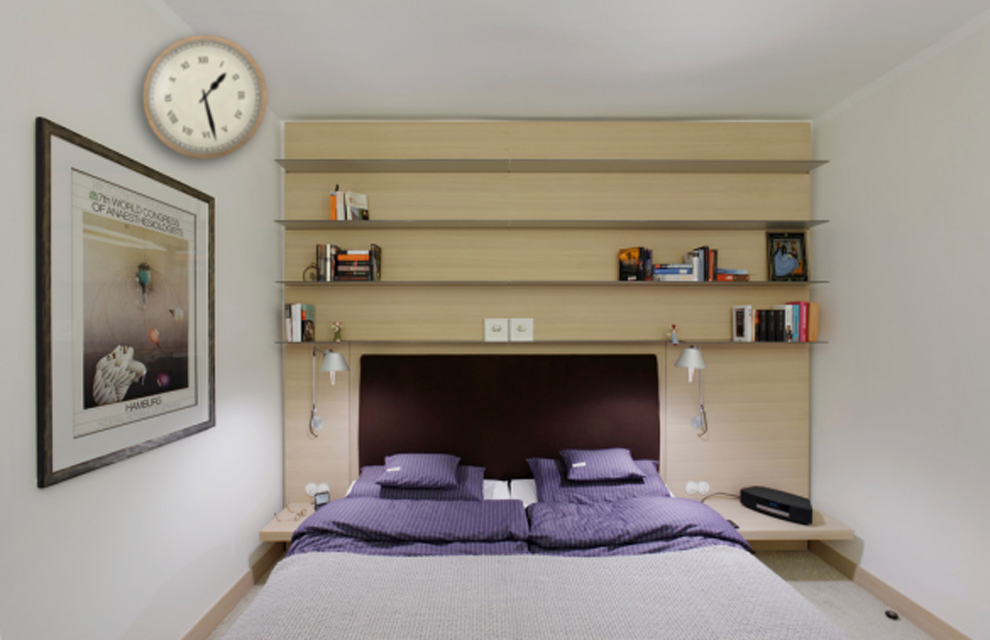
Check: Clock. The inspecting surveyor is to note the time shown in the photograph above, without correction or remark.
1:28
